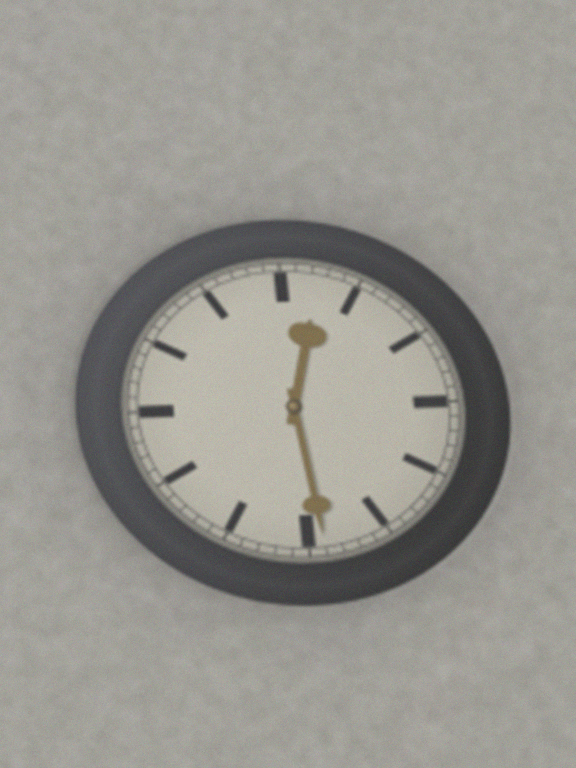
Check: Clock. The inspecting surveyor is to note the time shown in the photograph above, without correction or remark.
12:29
